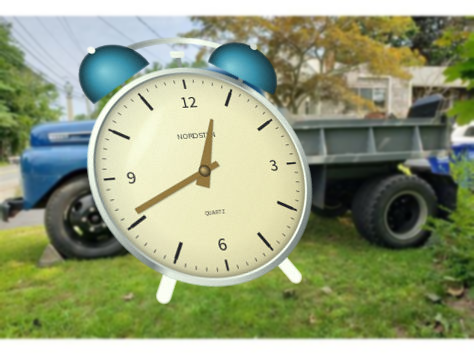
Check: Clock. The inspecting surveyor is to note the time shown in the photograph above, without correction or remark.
12:41
